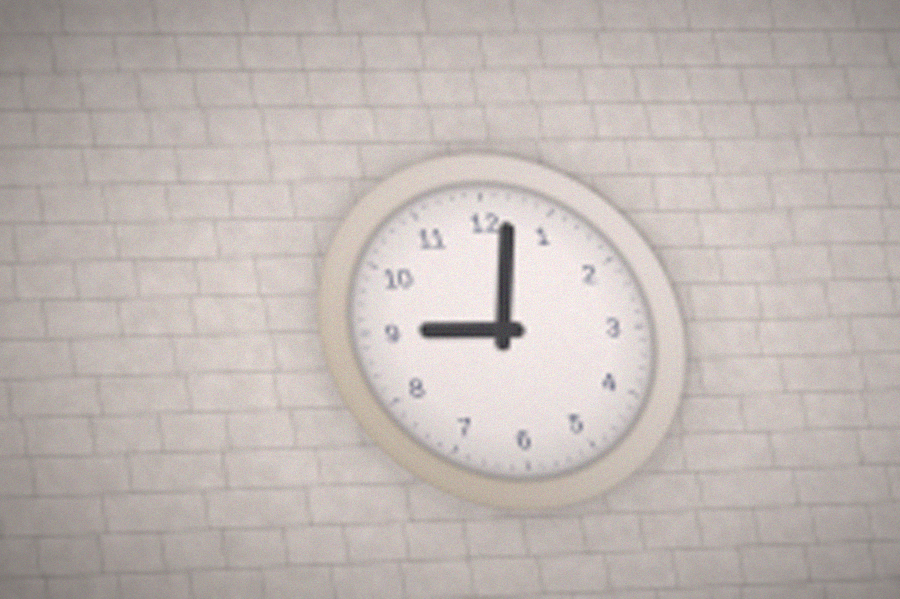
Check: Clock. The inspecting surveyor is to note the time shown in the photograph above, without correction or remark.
9:02
